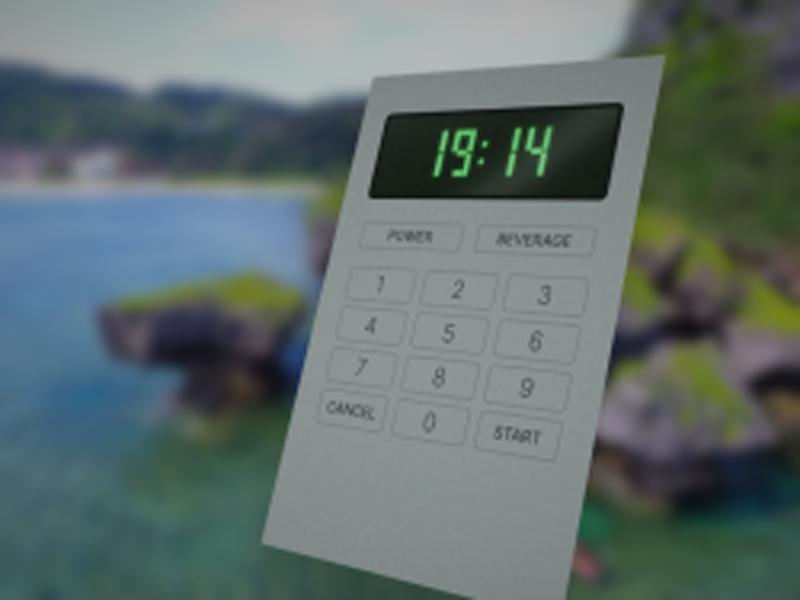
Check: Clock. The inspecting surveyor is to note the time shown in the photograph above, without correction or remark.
19:14
